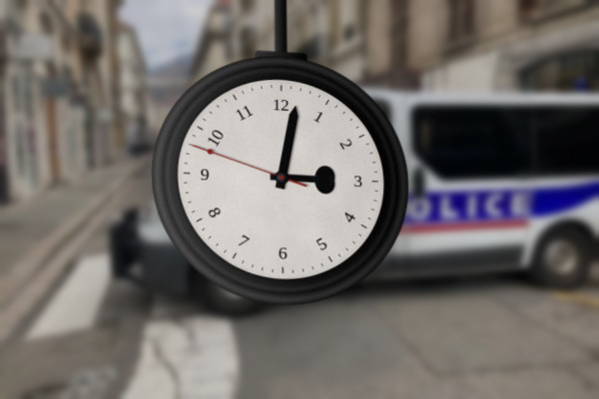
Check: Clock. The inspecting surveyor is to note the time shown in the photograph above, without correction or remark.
3:01:48
